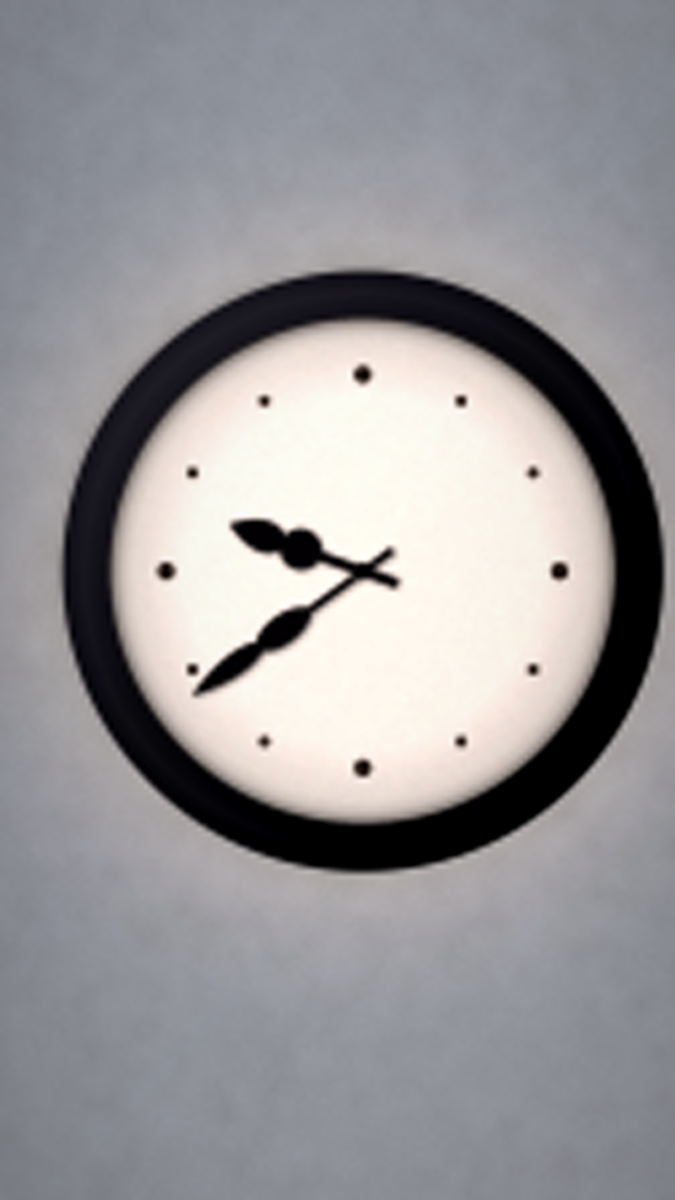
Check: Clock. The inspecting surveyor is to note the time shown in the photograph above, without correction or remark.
9:39
